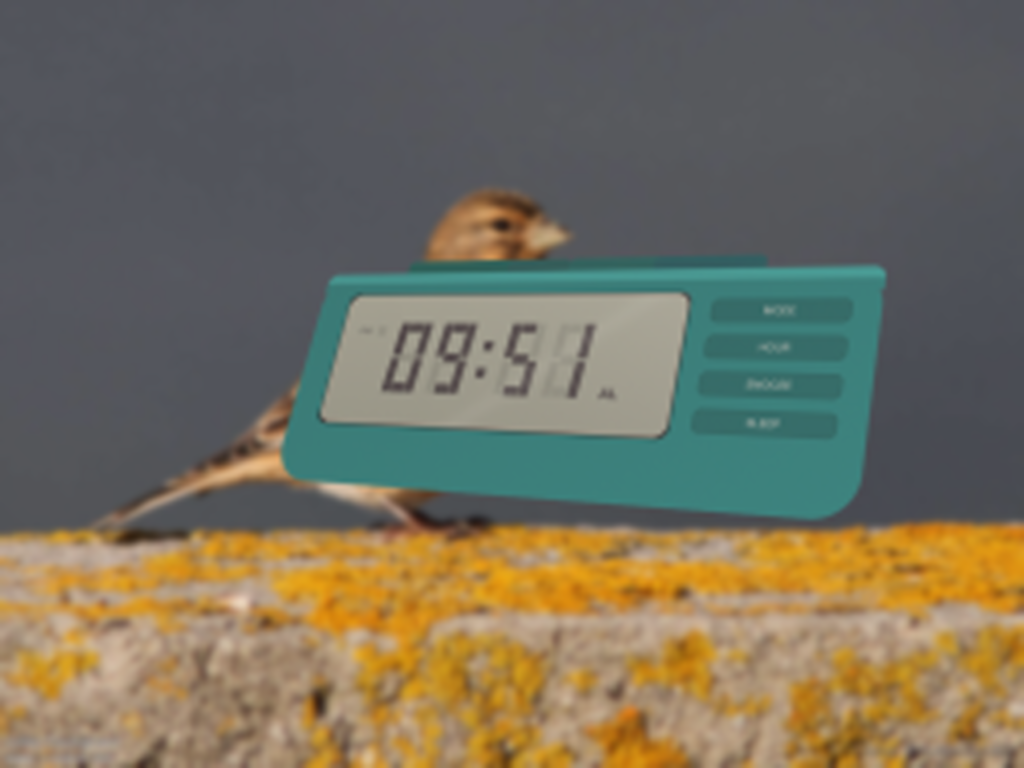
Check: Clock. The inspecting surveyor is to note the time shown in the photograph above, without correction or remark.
9:51
